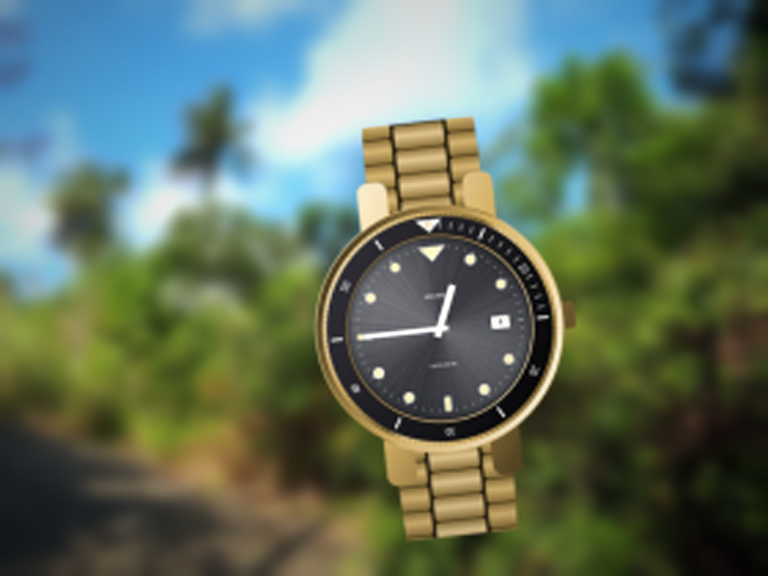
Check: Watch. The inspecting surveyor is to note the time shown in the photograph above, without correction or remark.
12:45
